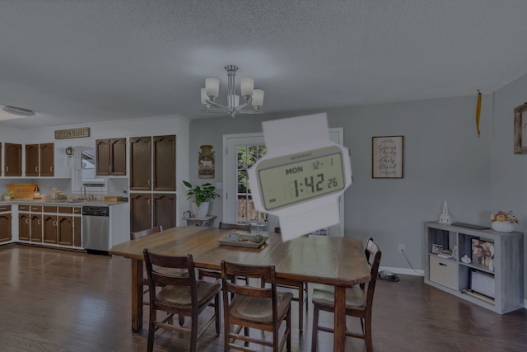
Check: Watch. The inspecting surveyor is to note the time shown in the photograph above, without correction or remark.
1:42
